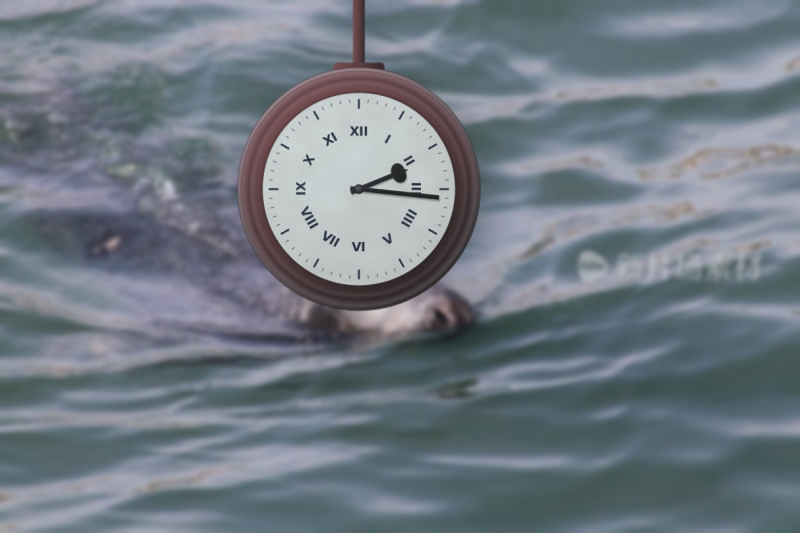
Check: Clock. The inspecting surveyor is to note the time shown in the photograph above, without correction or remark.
2:16
